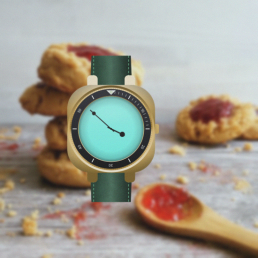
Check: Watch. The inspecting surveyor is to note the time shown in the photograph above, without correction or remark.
3:52
